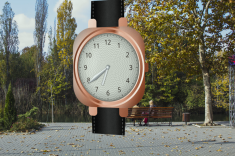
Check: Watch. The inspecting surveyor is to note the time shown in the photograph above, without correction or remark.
6:39
